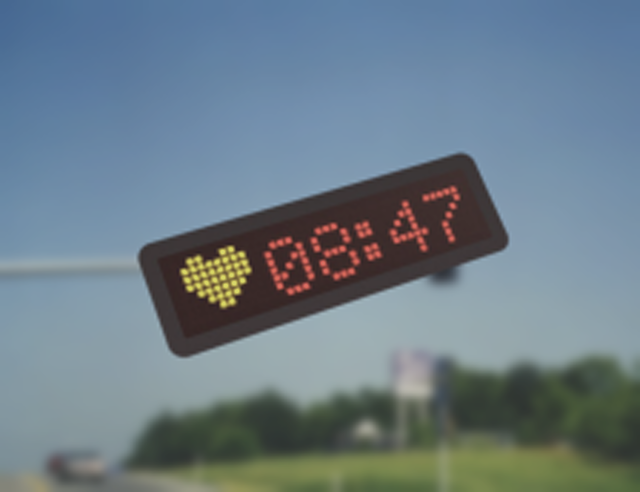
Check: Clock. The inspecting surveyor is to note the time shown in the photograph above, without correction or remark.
8:47
